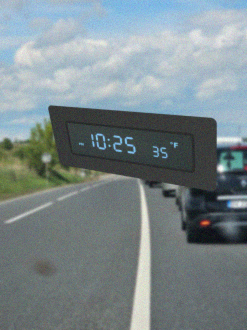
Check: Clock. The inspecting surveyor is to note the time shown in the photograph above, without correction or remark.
10:25
